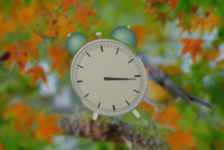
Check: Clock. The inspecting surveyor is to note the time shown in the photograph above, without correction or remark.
3:16
